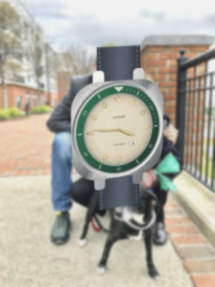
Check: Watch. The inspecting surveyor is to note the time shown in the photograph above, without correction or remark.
3:46
